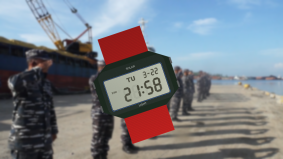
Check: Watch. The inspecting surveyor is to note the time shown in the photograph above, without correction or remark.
21:58
